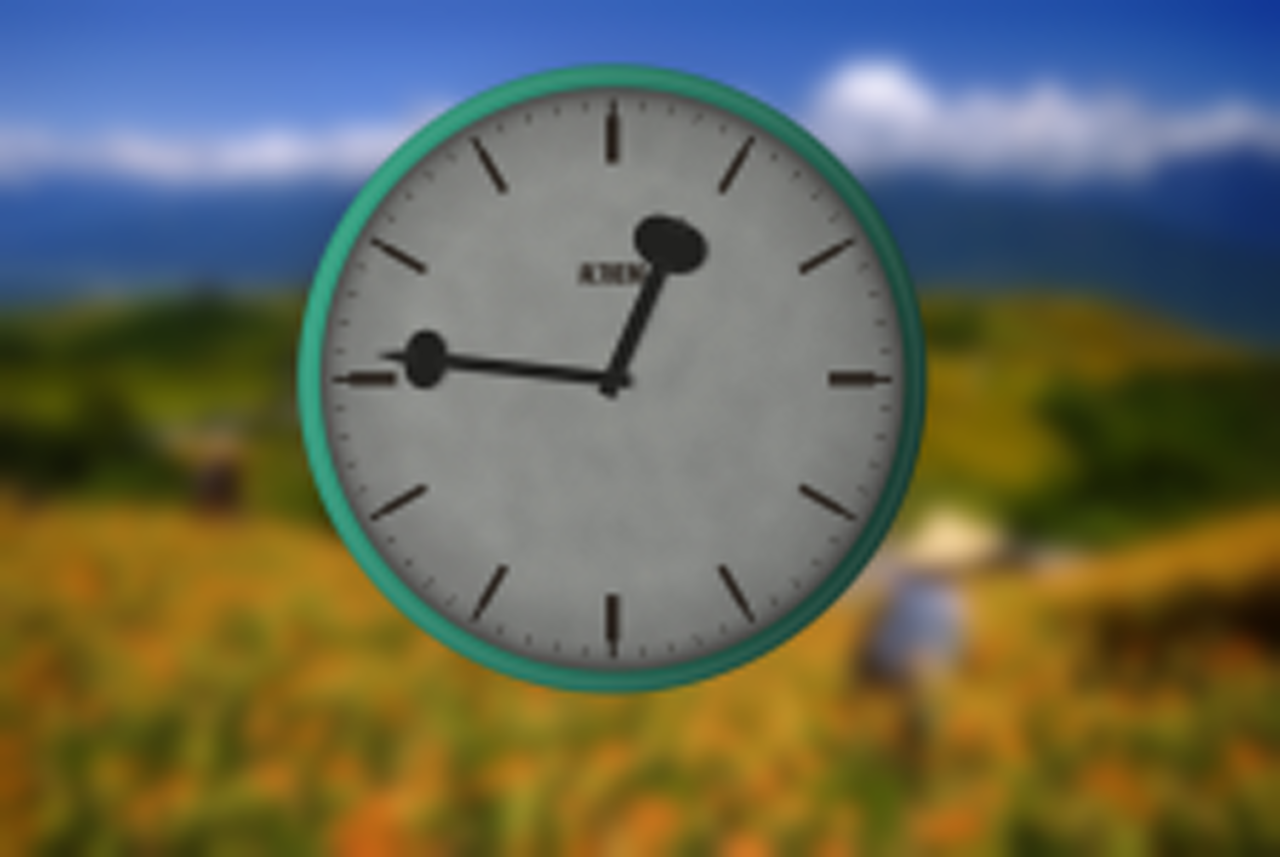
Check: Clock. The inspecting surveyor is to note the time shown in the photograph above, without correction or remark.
12:46
